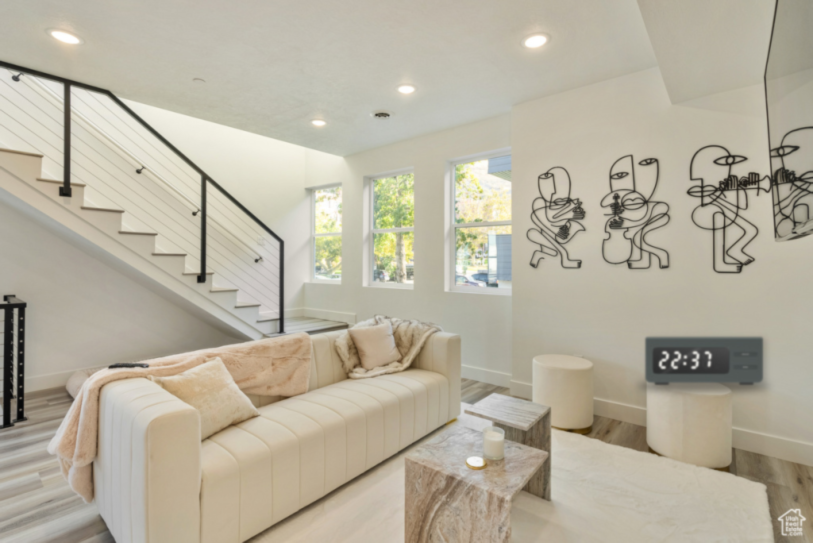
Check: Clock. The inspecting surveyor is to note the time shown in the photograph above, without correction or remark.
22:37
